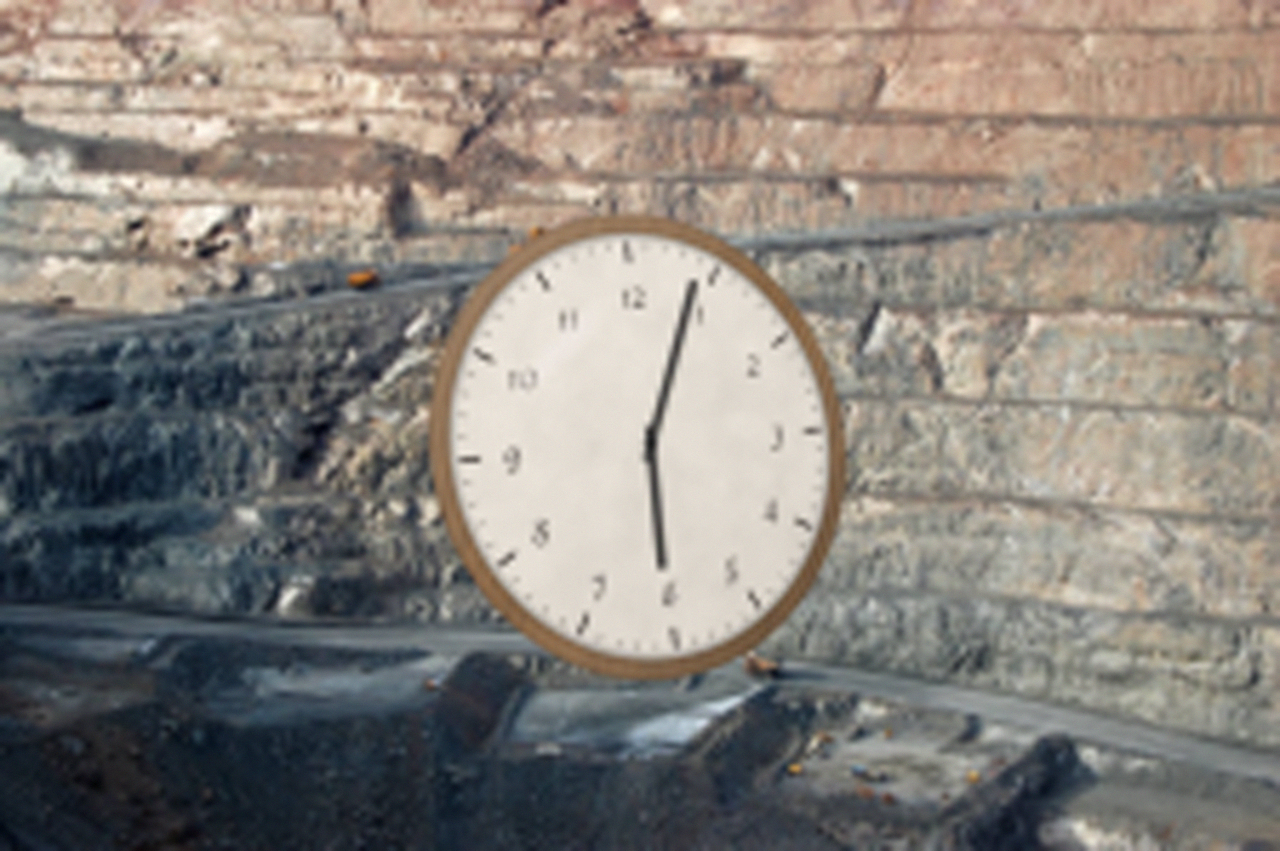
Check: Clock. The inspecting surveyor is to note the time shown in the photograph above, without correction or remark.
6:04
